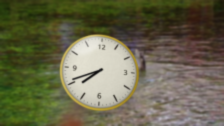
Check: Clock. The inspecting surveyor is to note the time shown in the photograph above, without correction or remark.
7:41
